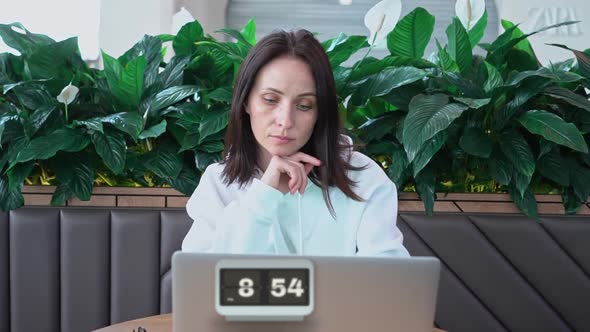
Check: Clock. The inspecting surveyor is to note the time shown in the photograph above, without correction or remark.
8:54
